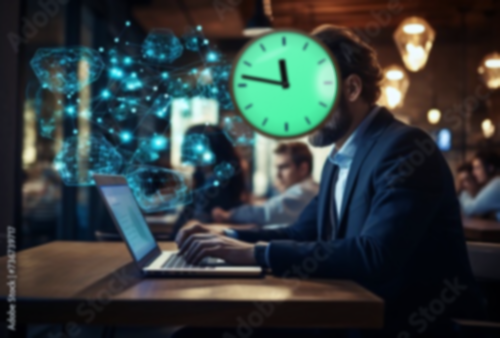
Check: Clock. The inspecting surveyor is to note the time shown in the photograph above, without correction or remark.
11:47
